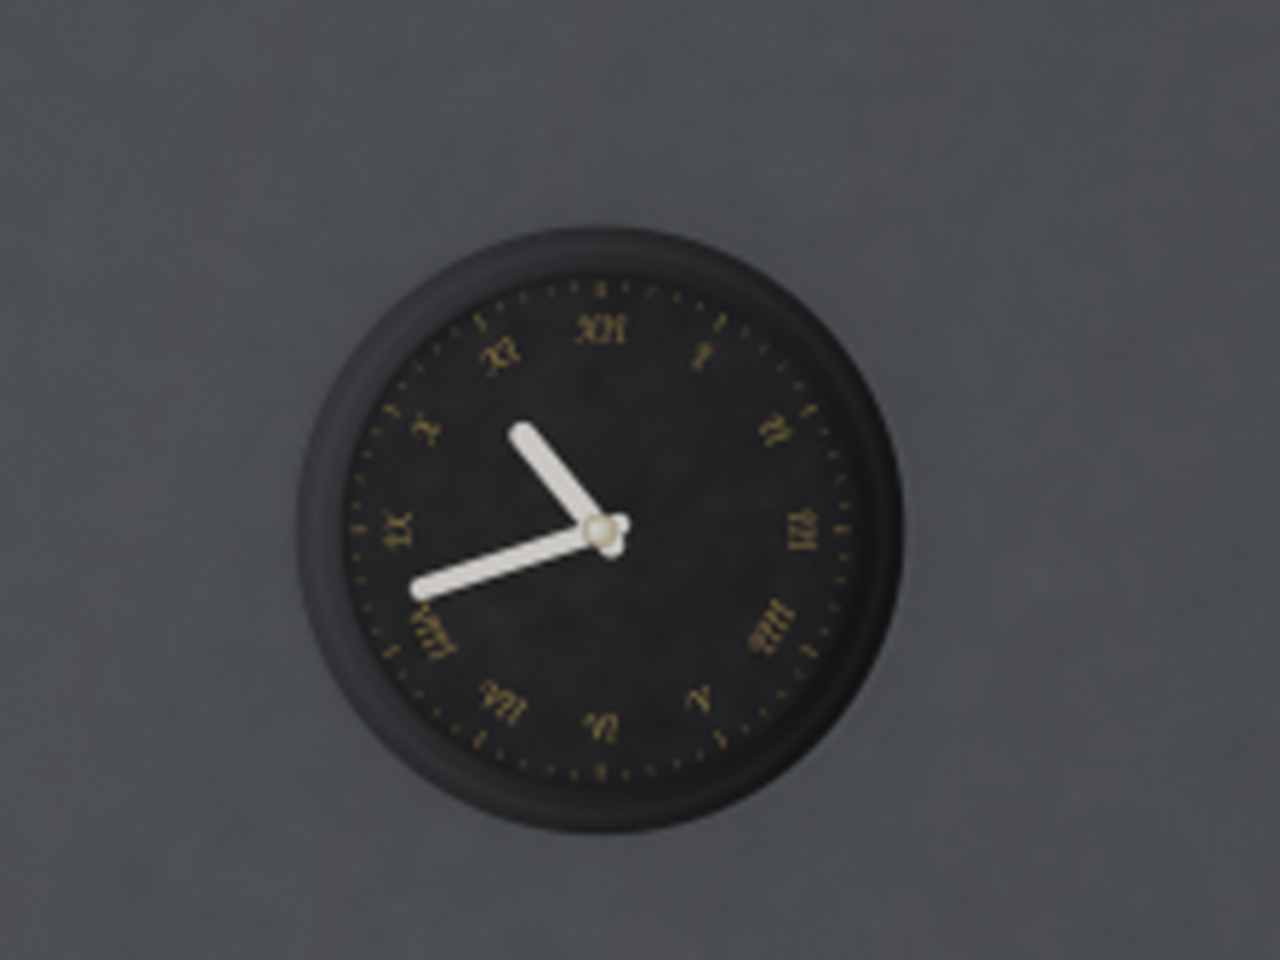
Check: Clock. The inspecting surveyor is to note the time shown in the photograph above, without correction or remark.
10:42
